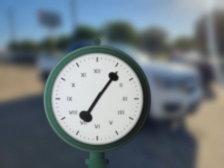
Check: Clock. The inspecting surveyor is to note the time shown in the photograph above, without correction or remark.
7:06
